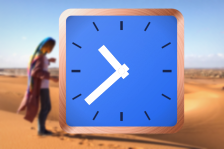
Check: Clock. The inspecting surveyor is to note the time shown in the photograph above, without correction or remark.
10:38
